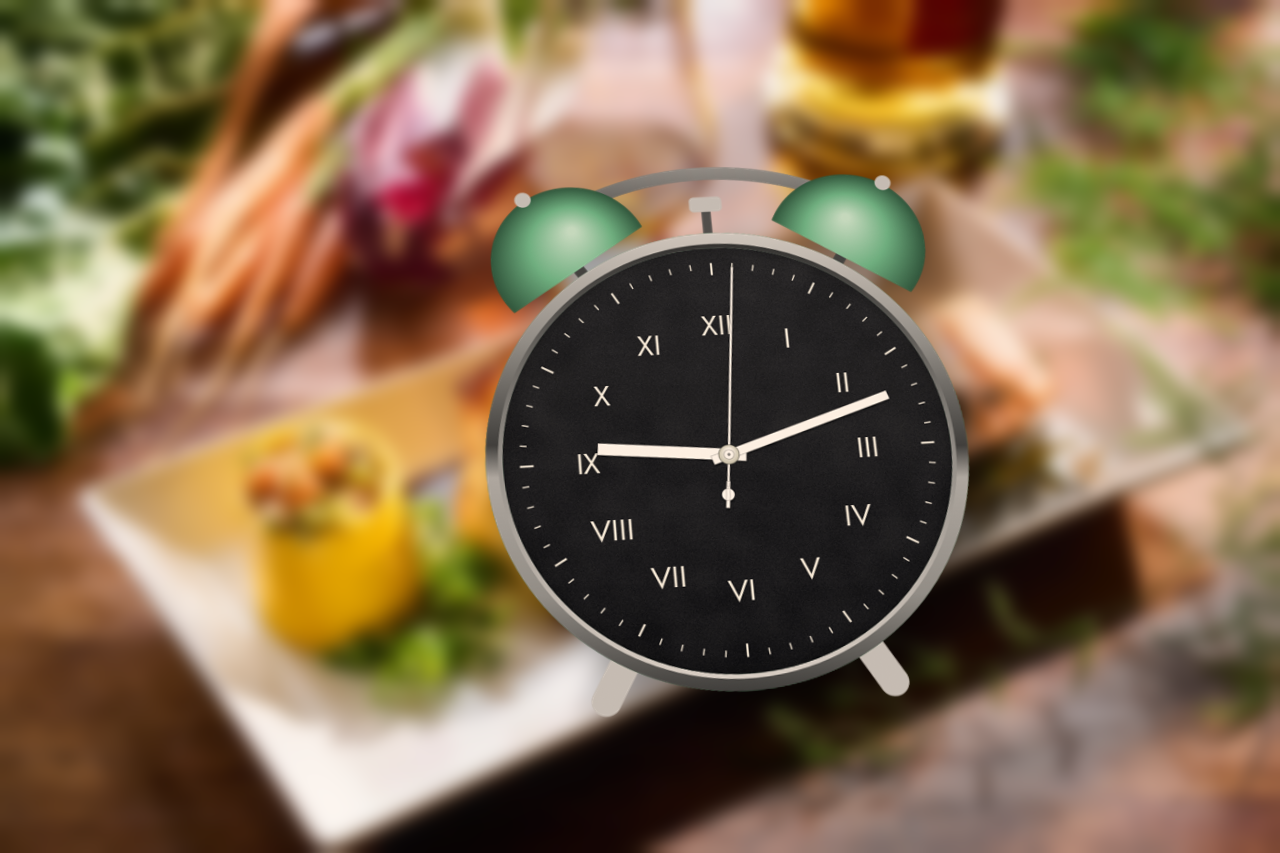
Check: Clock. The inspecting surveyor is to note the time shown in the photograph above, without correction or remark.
9:12:01
